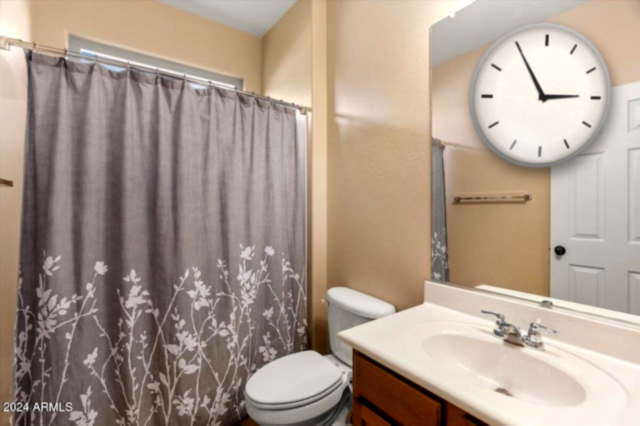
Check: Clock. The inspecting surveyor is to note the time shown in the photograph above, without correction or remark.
2:55
